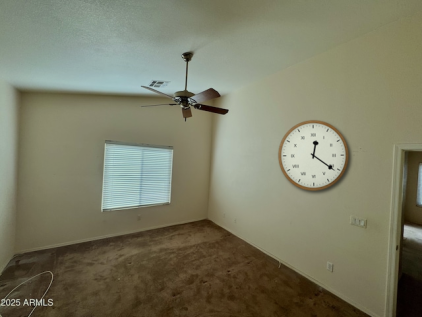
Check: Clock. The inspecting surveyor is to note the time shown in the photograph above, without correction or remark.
12:21
